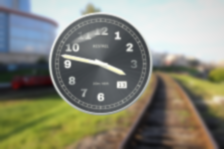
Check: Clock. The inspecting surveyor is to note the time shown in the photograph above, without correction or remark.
3:47
